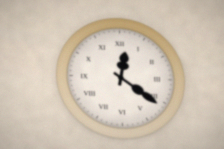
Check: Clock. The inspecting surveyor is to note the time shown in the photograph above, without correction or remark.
12:21
